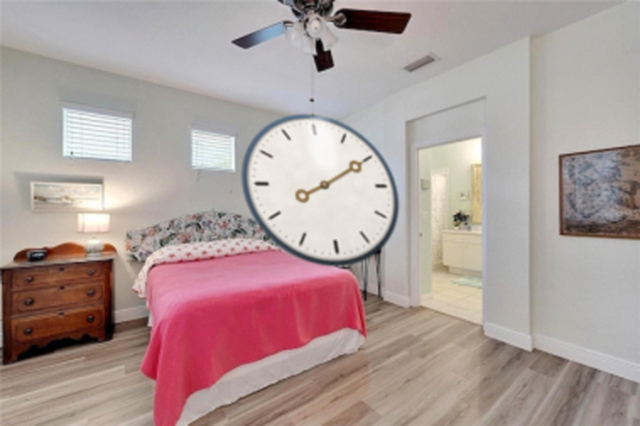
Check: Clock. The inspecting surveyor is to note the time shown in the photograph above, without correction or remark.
8:10
